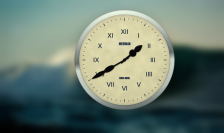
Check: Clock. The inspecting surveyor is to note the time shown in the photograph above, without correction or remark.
1:40
